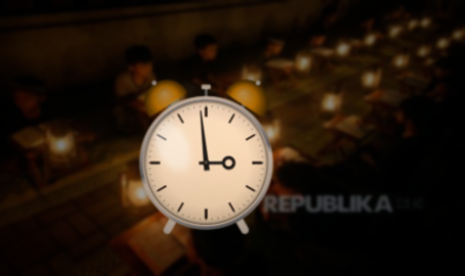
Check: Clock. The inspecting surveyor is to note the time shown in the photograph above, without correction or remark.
2:59
